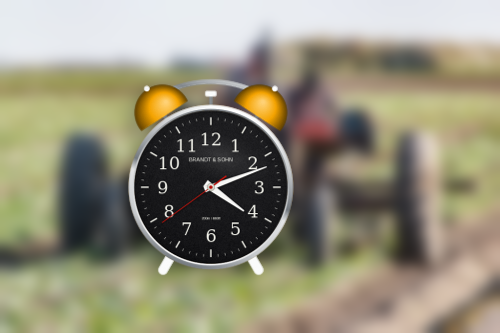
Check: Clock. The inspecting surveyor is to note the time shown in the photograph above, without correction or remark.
4:11:39
